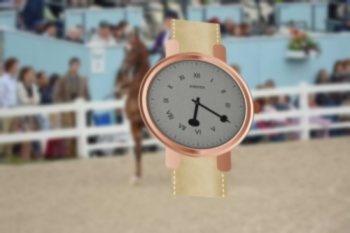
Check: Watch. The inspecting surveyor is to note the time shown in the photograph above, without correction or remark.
6:20
